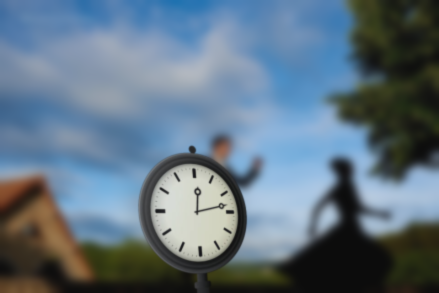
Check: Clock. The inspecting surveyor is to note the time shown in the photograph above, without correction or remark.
12:13
